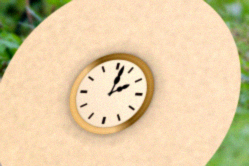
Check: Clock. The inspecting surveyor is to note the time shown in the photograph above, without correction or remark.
2:02
